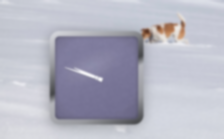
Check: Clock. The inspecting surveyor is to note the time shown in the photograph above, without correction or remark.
9:48
